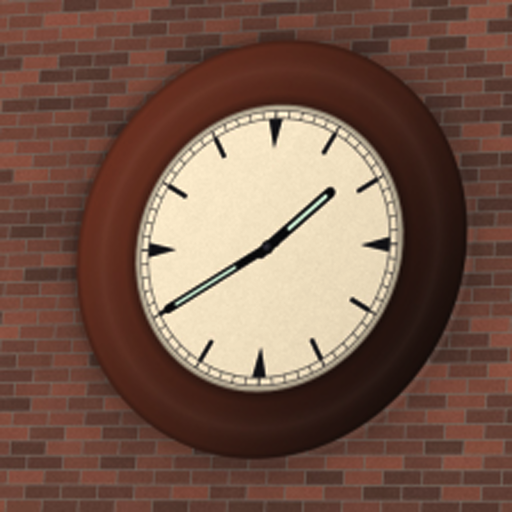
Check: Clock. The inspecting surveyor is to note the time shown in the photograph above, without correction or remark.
1:40
